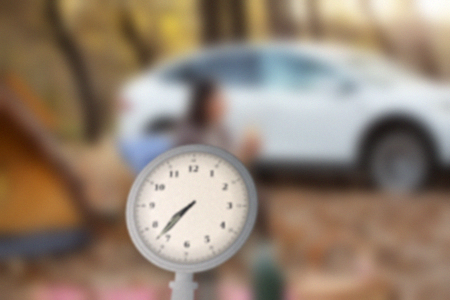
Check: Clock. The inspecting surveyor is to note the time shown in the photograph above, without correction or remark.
7:37
